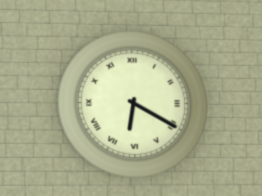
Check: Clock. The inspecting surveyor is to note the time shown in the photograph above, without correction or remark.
6:20
